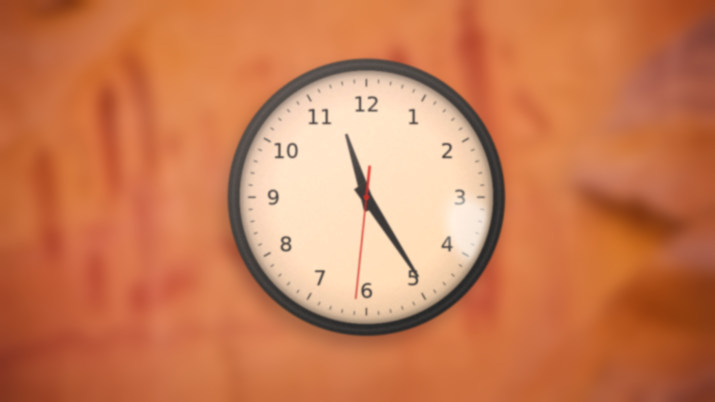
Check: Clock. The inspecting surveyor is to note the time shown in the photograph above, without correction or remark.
11:24:31
